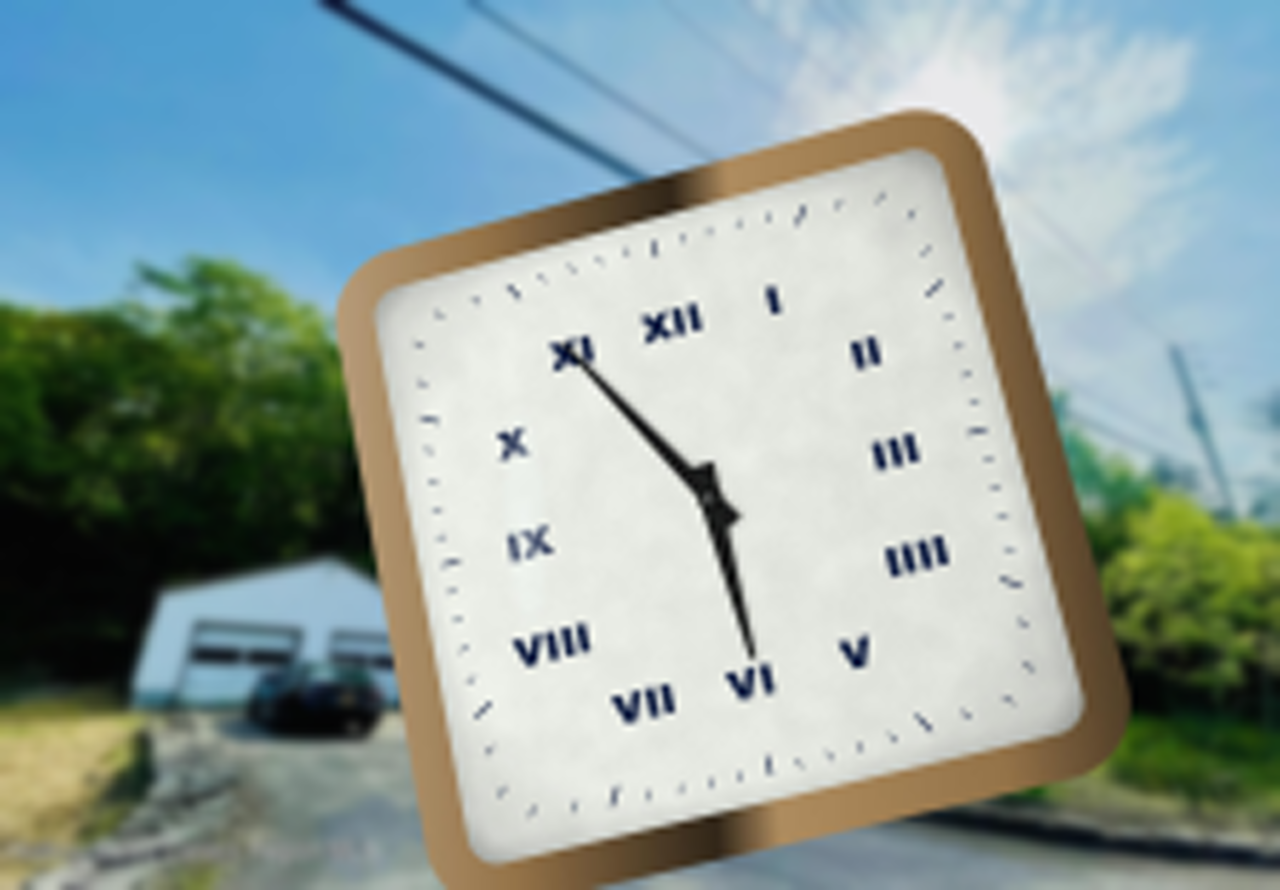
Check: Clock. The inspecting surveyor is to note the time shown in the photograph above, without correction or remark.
5:55
